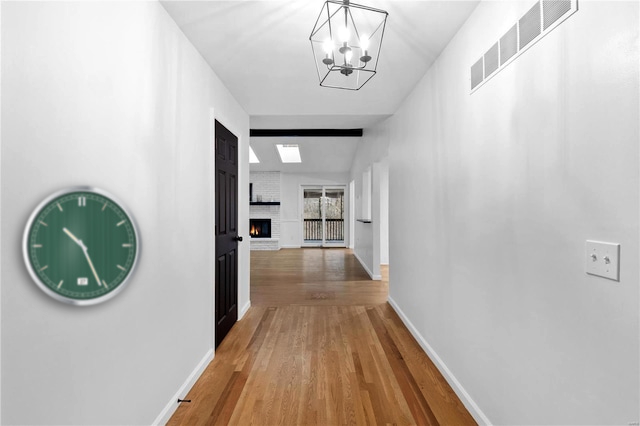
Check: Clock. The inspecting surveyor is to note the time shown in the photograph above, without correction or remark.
10:26
